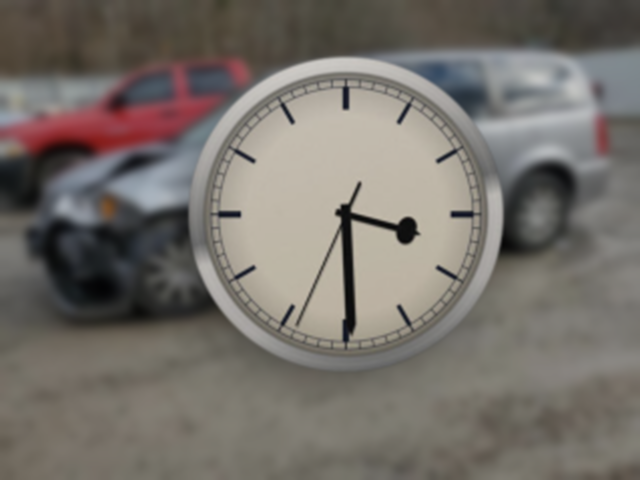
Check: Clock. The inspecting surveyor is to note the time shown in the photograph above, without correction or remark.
3:29:34
